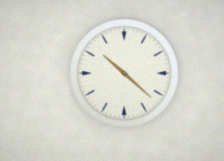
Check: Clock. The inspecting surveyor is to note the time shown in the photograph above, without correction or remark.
10:22
